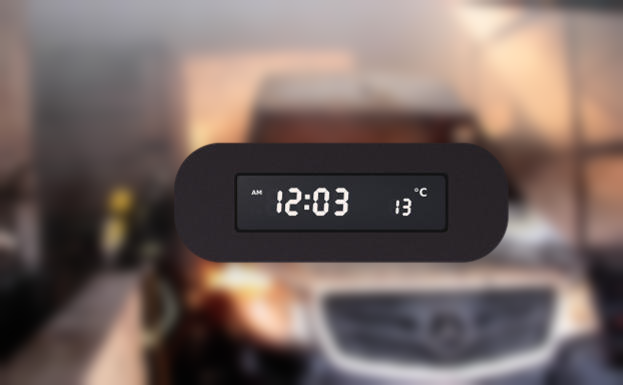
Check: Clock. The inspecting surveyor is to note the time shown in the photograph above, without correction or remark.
12:03
